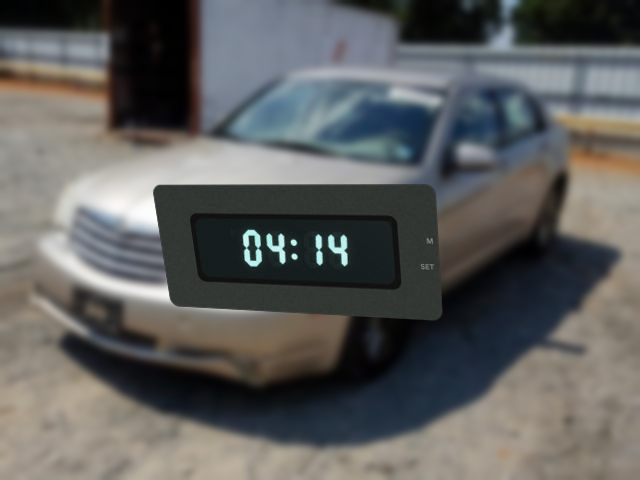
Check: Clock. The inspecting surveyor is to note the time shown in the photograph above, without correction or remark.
4:14
